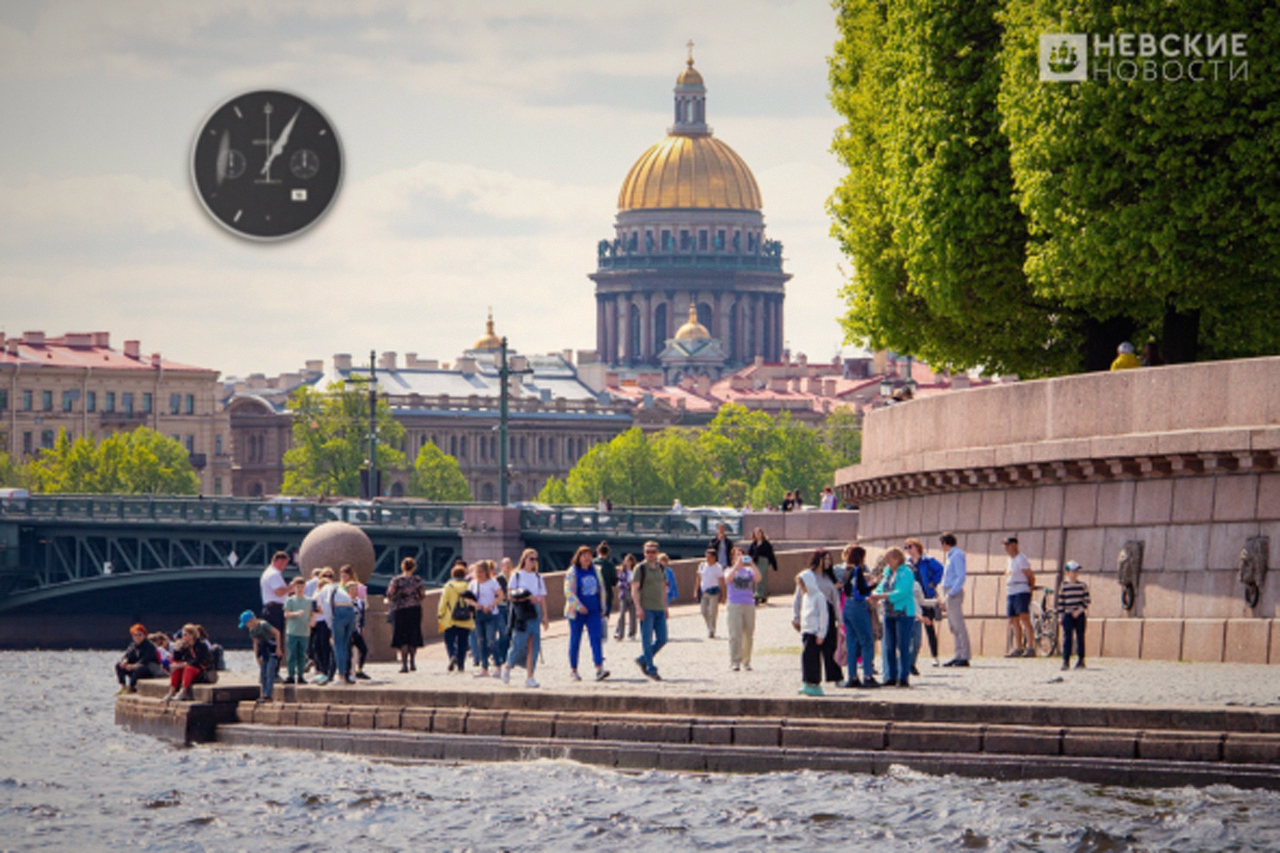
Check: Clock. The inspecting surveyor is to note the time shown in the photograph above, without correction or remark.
1:05
